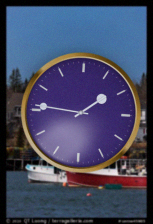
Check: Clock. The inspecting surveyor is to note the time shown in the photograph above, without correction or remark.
1:46
